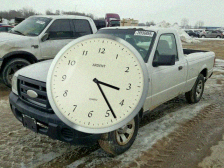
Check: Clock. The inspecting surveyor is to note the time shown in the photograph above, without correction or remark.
3:24
